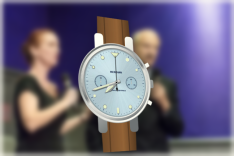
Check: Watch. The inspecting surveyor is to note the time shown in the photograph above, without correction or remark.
7:42
